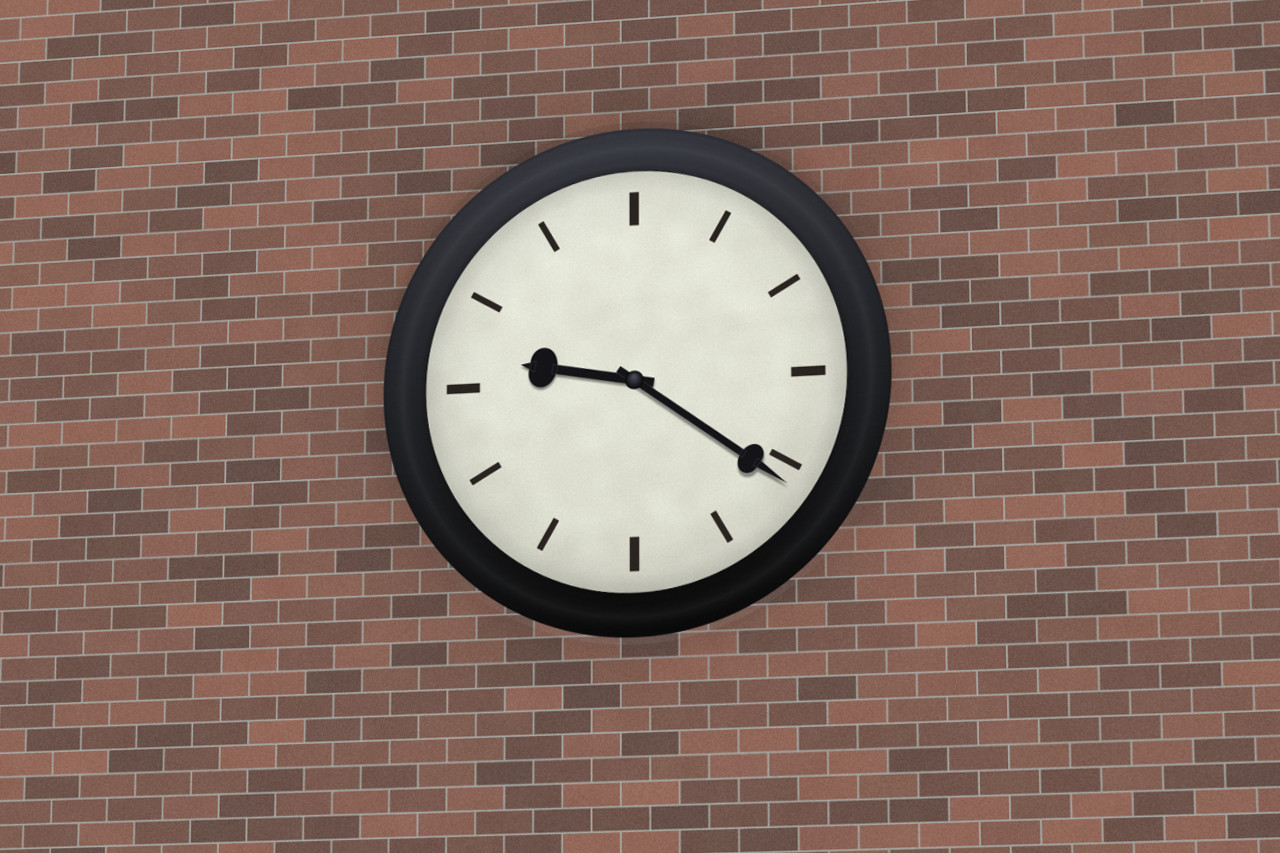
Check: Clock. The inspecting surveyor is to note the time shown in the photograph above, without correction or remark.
9:21
